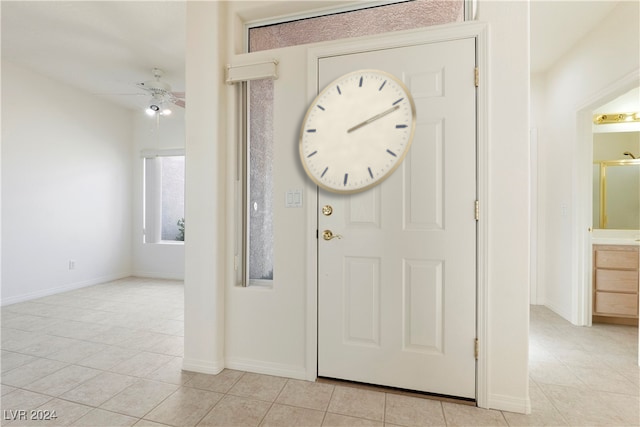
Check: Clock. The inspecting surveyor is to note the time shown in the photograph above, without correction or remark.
2:11
